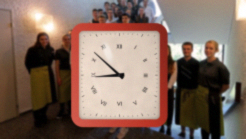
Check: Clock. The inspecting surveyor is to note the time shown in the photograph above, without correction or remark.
8:52
